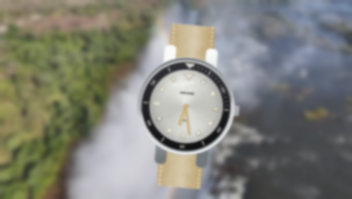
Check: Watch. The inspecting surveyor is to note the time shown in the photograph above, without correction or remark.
6:28
